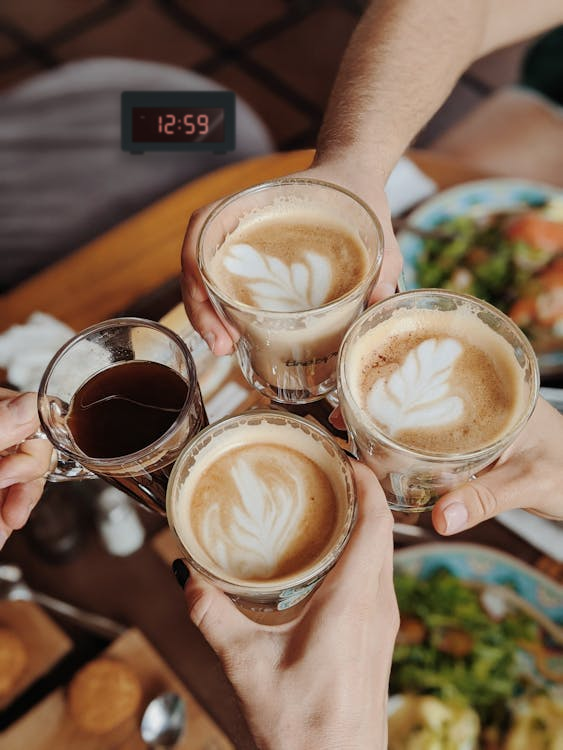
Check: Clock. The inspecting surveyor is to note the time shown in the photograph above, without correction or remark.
12:59
